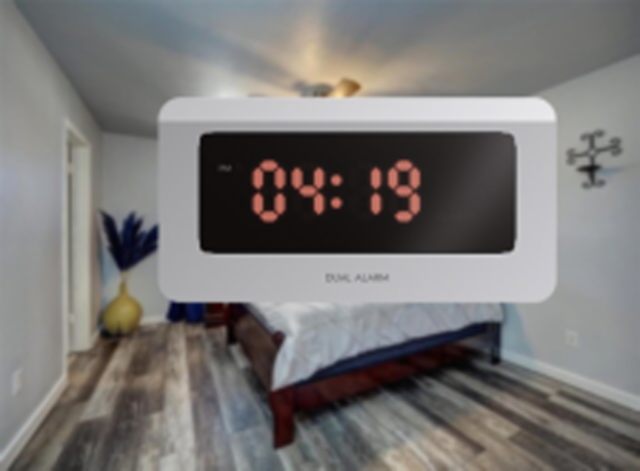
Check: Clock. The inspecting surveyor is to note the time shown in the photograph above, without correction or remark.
4:19
